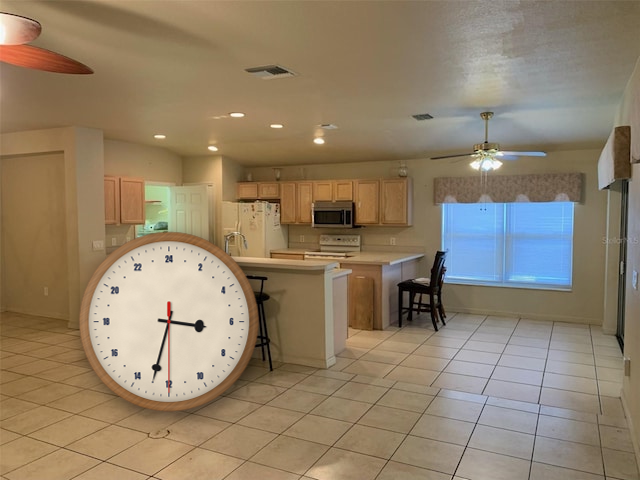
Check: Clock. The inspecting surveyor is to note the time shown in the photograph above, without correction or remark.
6:32:30
